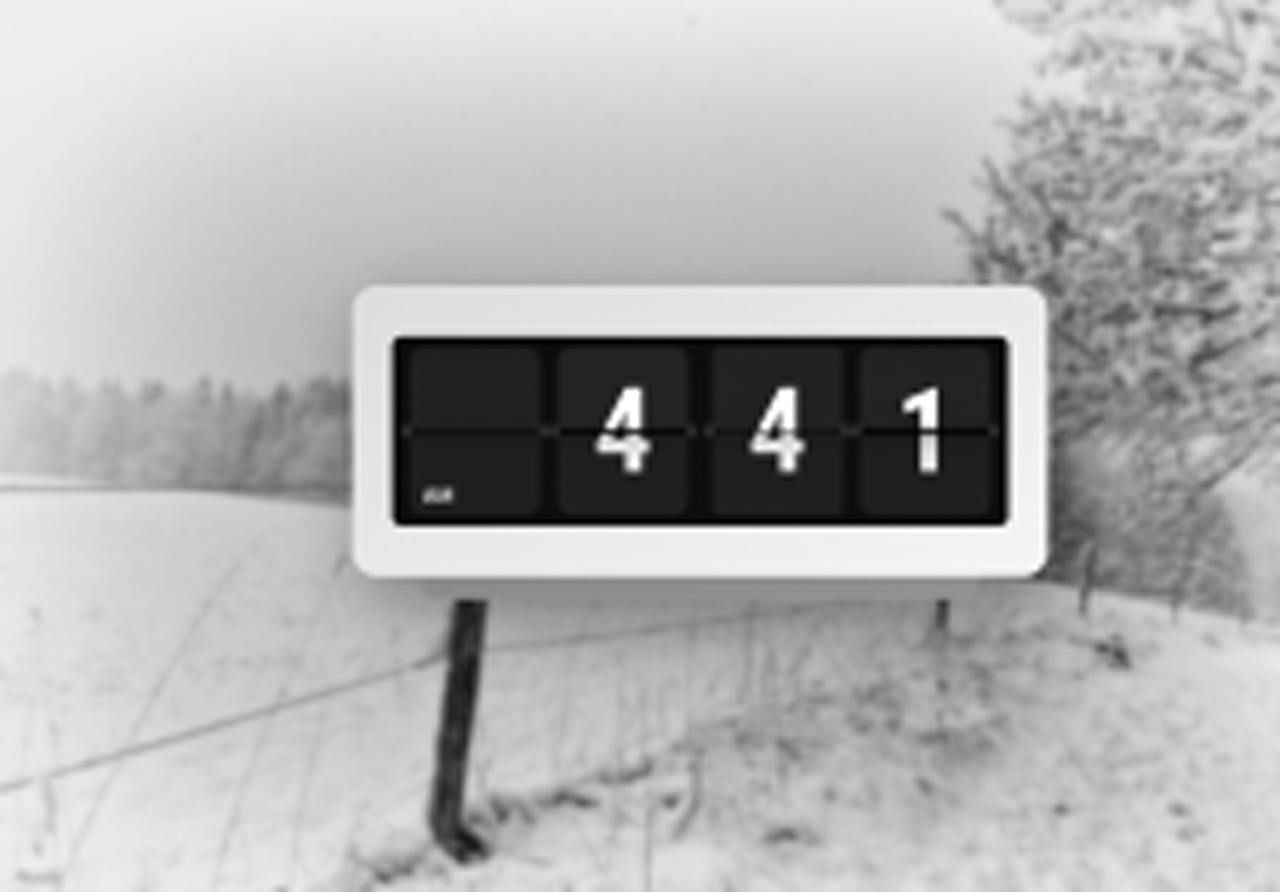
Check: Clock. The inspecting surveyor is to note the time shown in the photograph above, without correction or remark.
4:41
